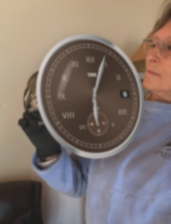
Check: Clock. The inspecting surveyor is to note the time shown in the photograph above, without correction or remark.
6:04
